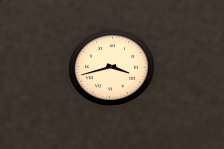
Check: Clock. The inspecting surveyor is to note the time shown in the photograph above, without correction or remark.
3:42
